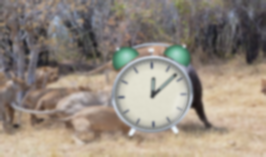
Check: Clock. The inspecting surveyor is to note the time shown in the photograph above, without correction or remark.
12:08
